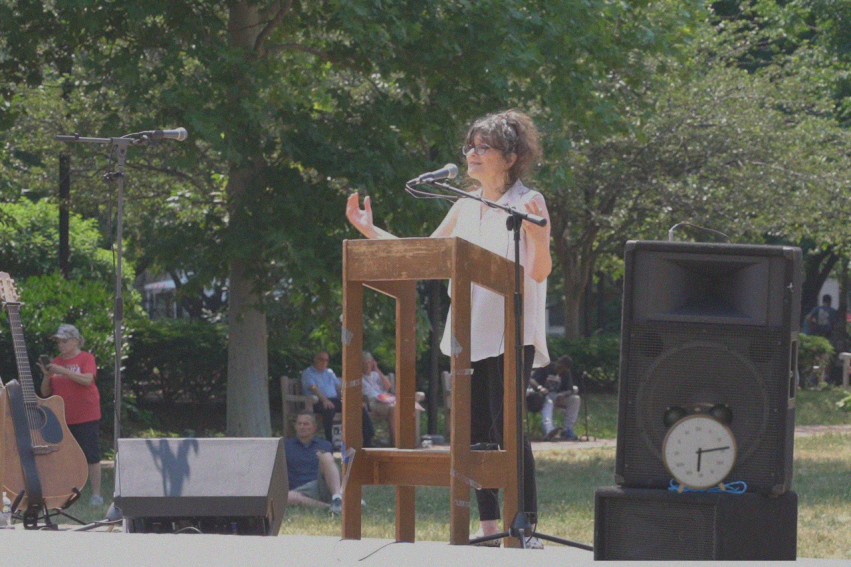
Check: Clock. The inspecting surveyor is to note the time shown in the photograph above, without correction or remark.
6:14
